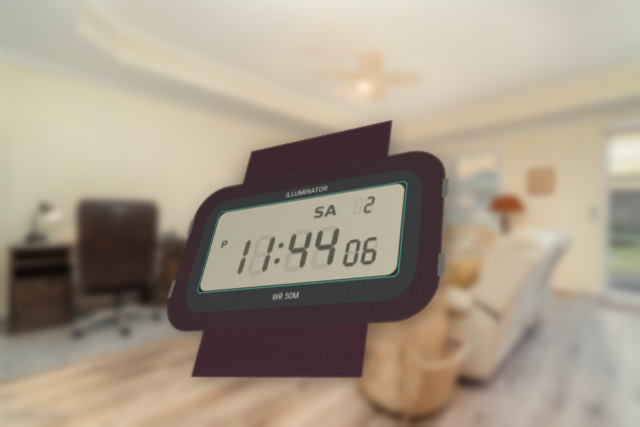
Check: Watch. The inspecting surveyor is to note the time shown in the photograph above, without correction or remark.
11:44:06
